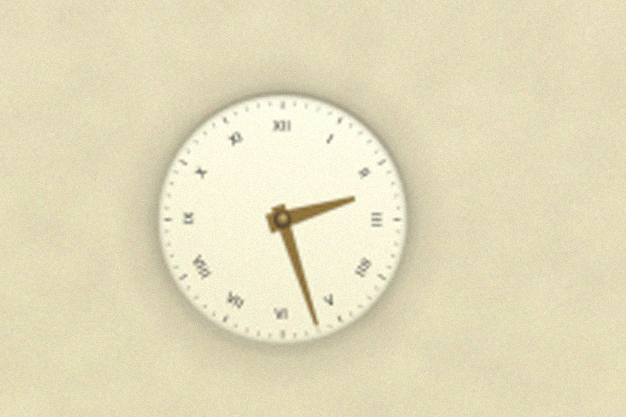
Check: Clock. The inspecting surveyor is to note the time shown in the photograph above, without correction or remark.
2:27
